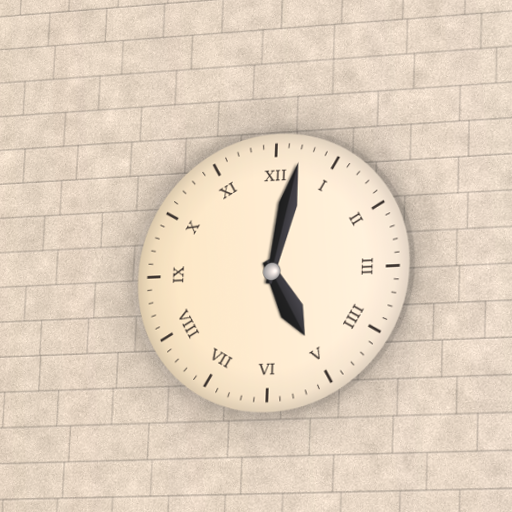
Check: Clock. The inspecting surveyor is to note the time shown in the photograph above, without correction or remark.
5:02
